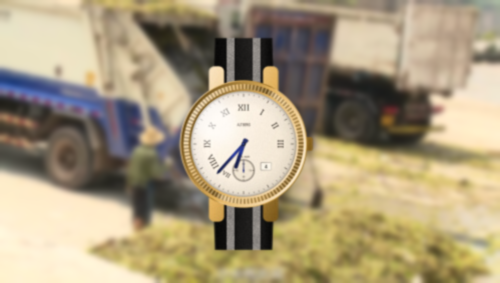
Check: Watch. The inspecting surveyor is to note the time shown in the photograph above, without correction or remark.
6:37
